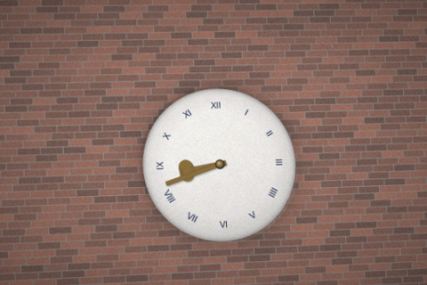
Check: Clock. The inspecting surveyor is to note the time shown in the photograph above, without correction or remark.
8:42
